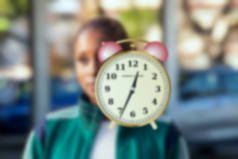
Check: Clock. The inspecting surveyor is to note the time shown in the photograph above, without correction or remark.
12:34
